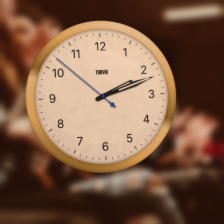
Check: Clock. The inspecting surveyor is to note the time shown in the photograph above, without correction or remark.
2:11:52
